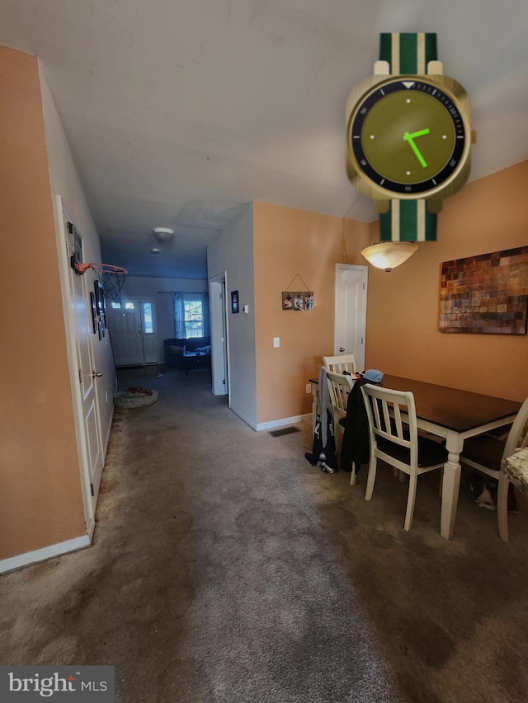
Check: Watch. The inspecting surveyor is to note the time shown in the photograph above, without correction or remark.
2:25
